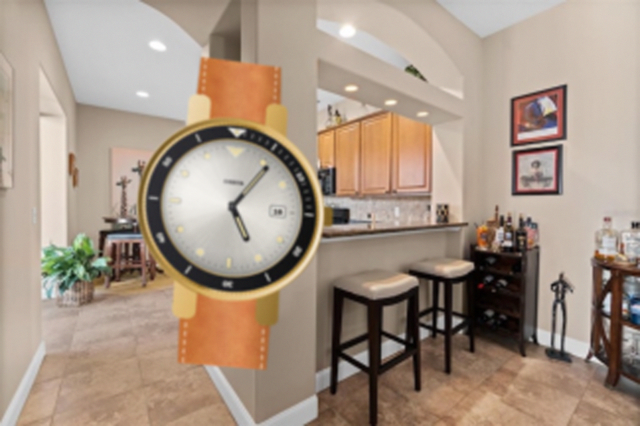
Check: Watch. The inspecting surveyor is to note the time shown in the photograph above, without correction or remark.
5:06
